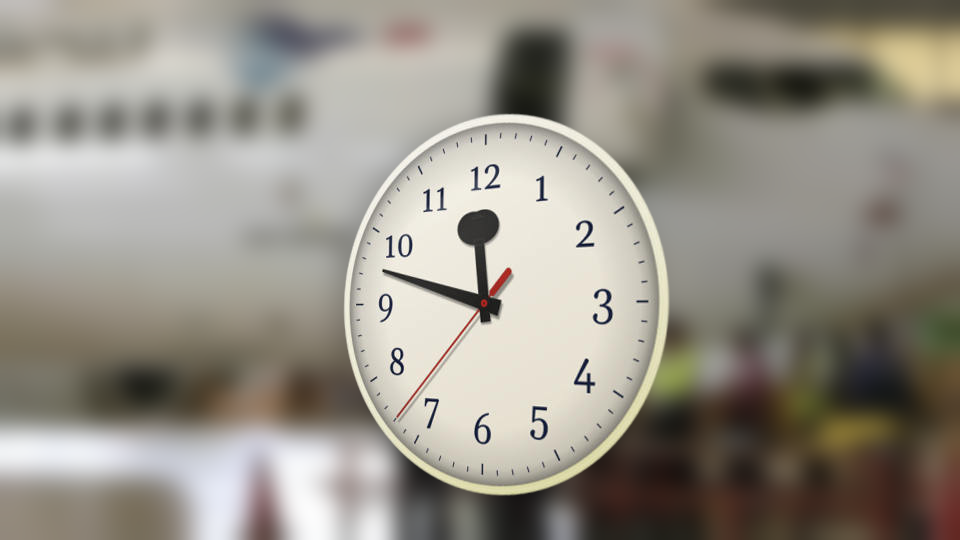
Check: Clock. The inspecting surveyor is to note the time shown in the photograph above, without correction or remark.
11:47:37
